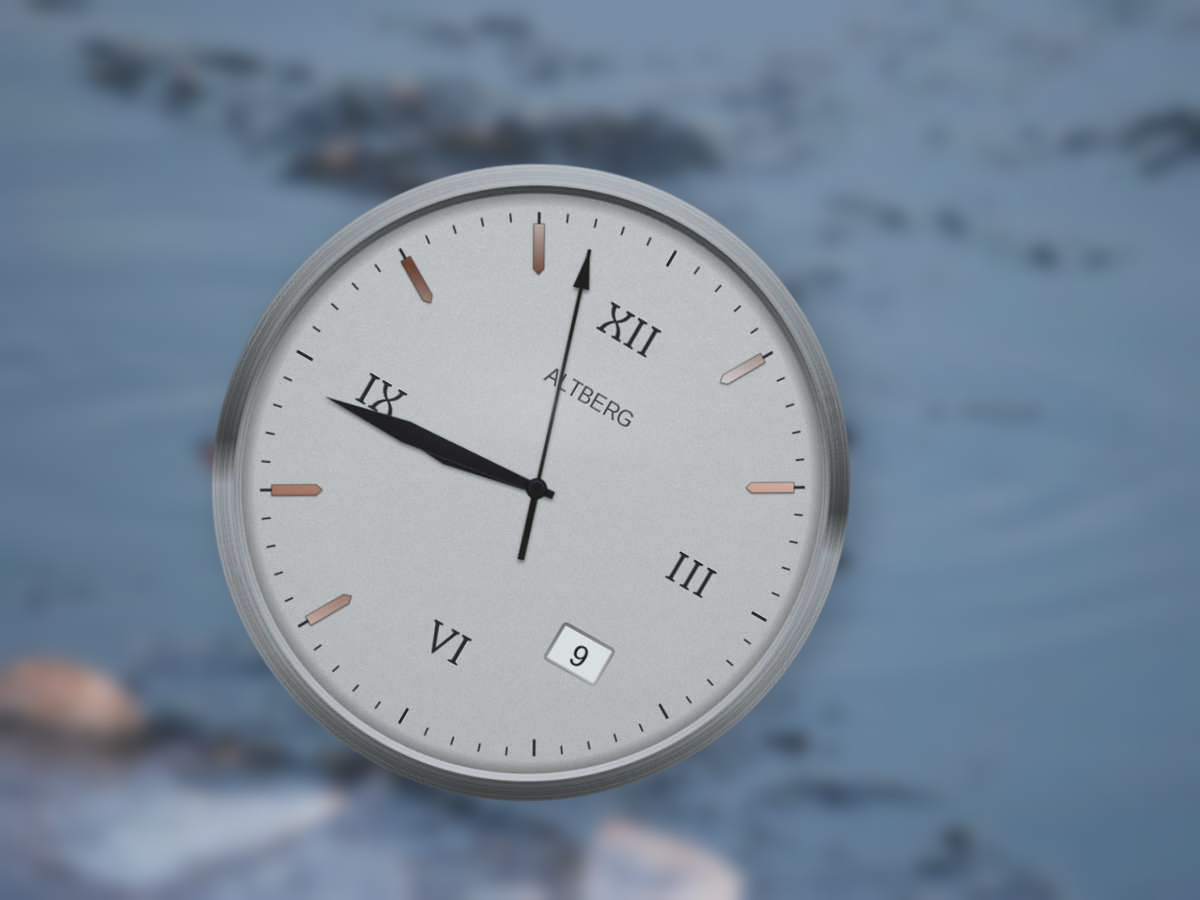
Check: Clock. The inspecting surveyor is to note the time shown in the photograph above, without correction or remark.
8:43:57
